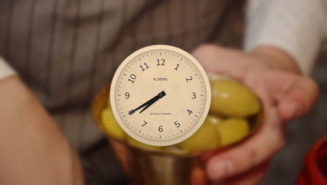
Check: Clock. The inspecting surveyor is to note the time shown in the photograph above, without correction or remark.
7:40
